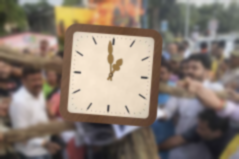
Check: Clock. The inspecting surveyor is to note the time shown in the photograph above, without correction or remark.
12:59
